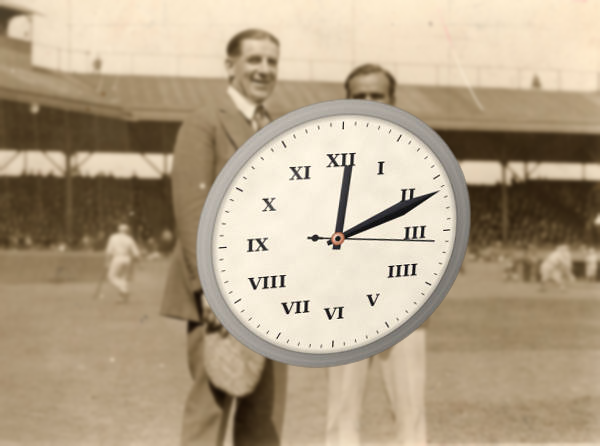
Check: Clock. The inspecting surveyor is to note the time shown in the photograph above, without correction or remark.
12:11:16
